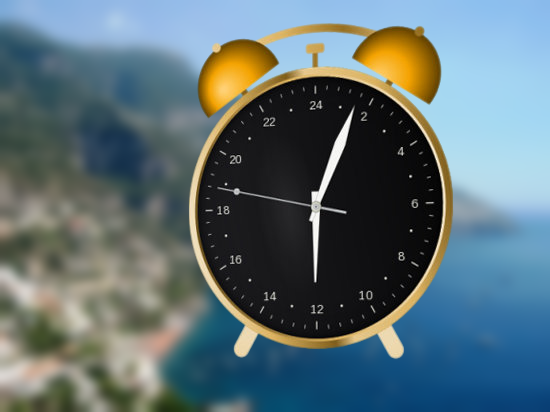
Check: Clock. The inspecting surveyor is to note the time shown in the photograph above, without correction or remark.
12:03:47
